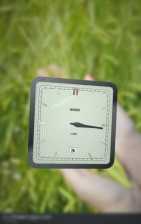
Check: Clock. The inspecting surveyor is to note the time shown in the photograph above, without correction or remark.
3:16
